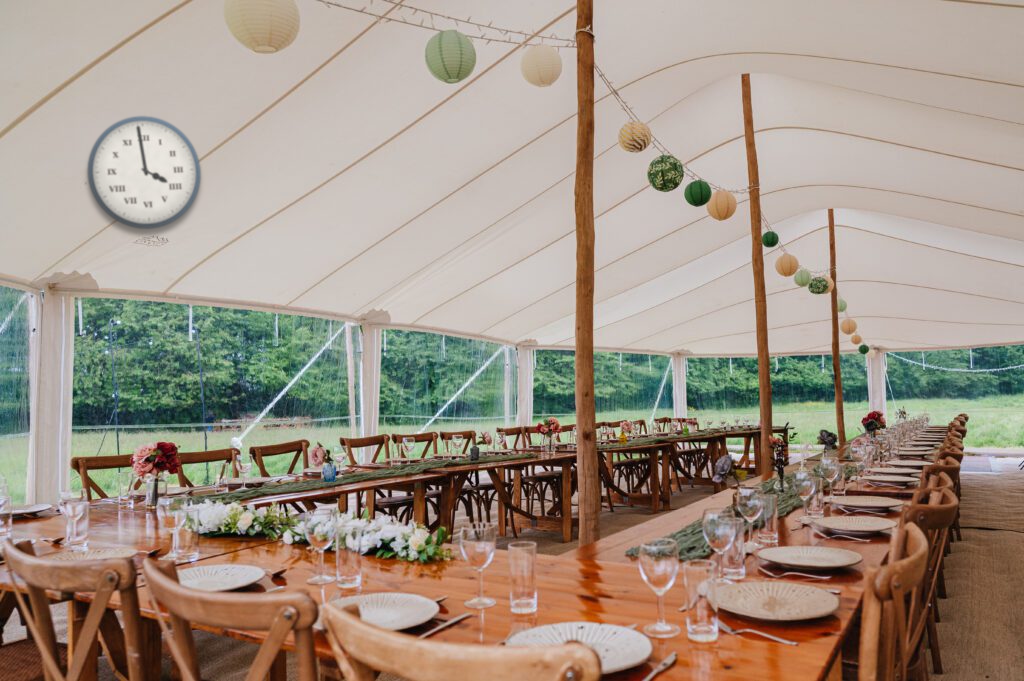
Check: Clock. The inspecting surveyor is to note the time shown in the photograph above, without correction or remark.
3:59
